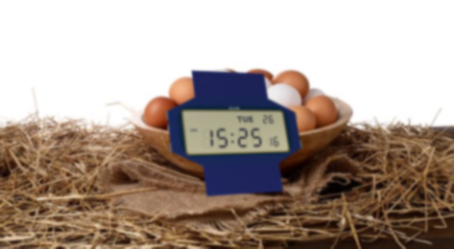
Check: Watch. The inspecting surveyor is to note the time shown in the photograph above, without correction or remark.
15:25
